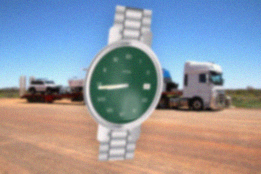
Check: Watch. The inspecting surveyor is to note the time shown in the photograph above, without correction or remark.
8:44
